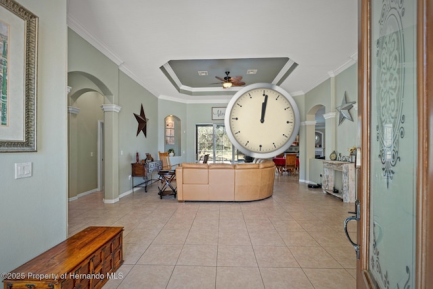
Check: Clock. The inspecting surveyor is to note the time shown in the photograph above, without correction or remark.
12:01
